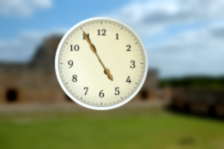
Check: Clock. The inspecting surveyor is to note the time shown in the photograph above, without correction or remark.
4:55
